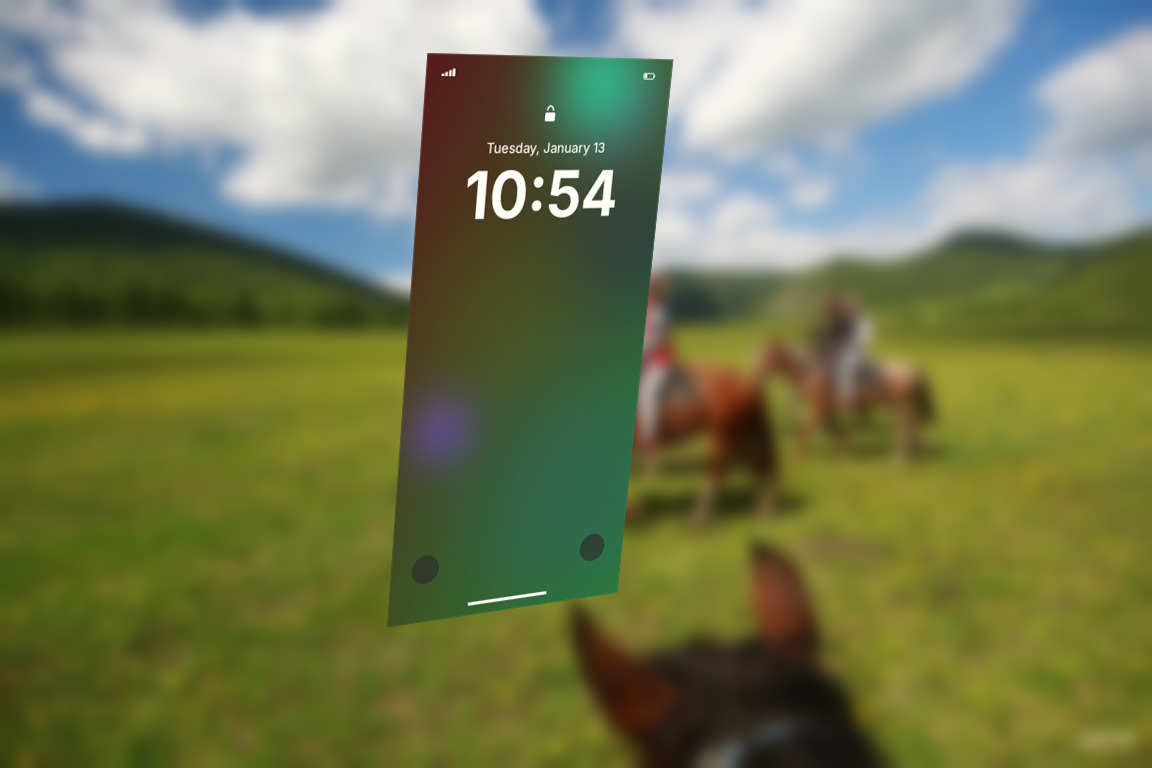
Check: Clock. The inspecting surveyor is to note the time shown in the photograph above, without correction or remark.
10:54
